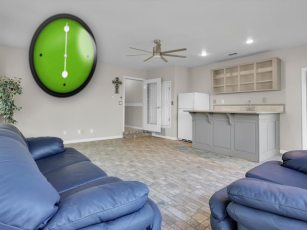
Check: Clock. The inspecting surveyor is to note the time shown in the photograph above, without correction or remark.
6:00
